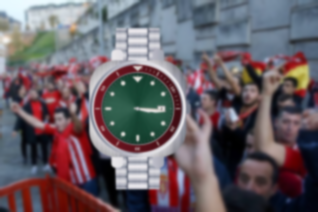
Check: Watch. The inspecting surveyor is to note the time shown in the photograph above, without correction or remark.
3:16
